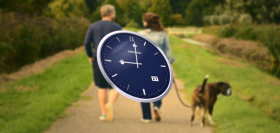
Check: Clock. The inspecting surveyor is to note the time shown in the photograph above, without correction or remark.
9:01
